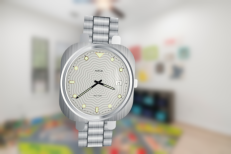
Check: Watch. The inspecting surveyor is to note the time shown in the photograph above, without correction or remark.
3:39
